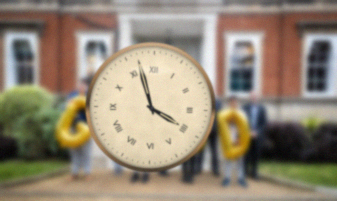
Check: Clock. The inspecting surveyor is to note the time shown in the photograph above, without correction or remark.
3:57
